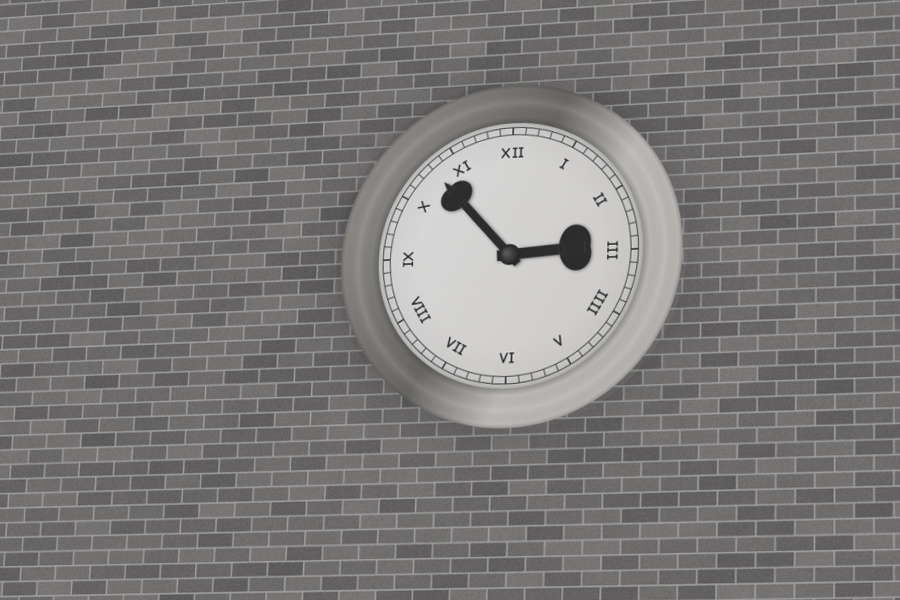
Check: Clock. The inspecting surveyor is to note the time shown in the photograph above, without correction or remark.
2:53
